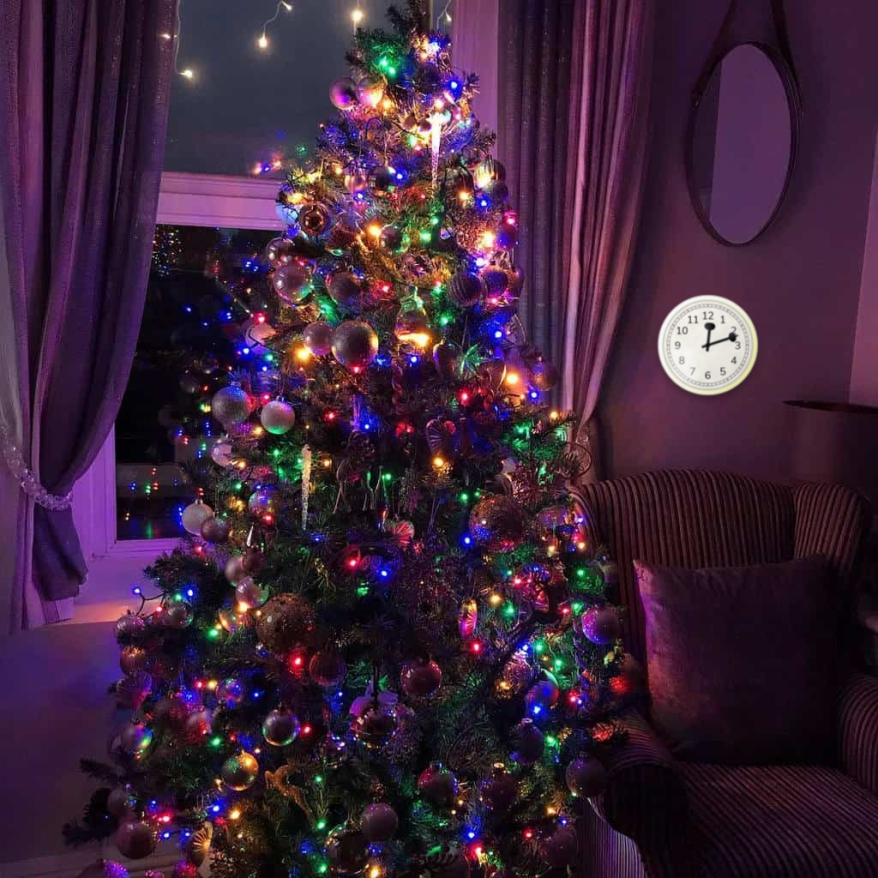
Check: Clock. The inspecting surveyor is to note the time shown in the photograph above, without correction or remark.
12:12
